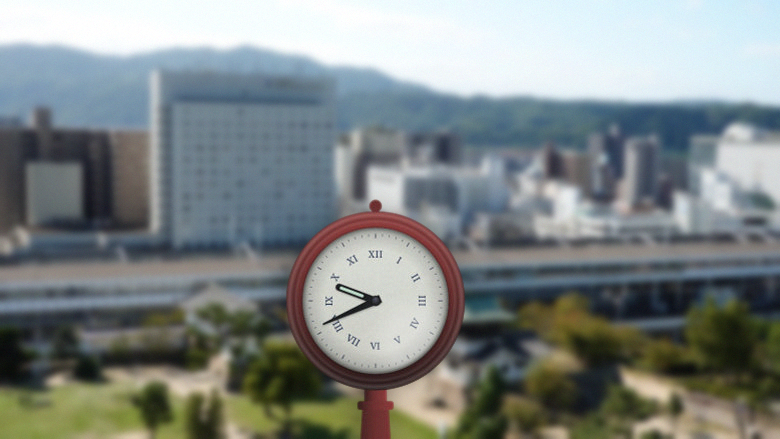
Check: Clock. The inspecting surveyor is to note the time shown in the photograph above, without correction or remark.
9:41
